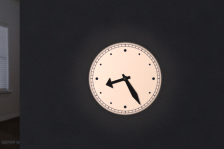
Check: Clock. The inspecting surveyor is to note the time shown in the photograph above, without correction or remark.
8:25
